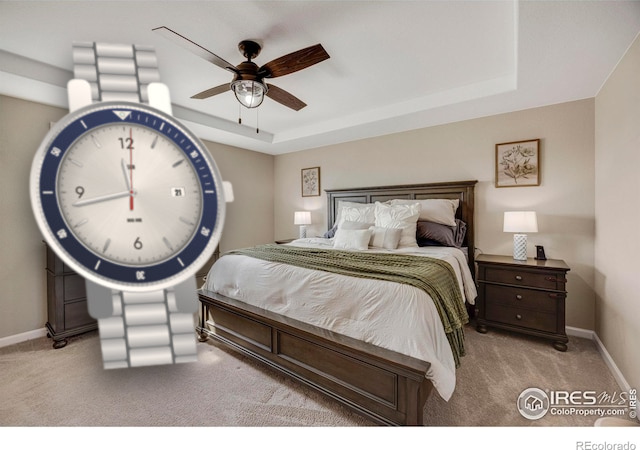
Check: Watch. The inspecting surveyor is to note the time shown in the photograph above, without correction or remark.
11:43:01
